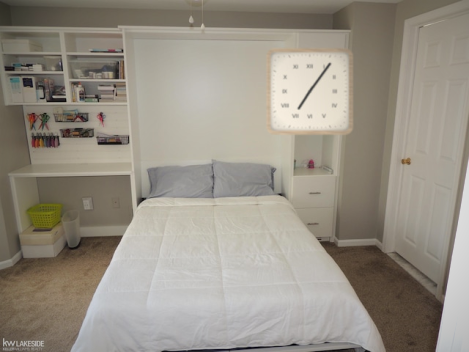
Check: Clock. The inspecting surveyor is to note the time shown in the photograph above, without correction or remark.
7:06
